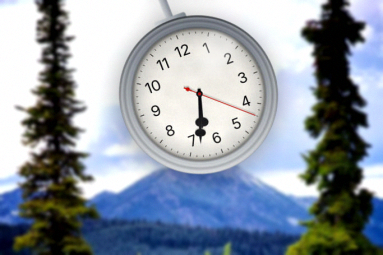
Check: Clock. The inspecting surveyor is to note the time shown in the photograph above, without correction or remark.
6:33:22
